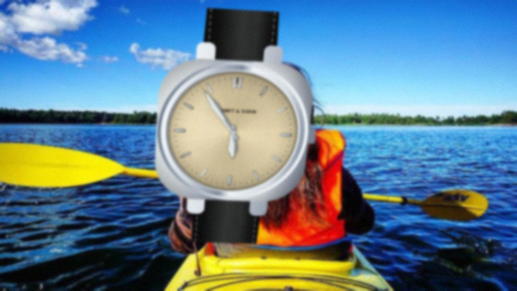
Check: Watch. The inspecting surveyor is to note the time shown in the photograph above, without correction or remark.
5:54
